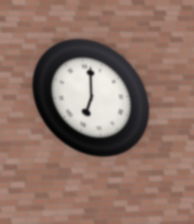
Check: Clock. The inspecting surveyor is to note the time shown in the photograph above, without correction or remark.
7:02
